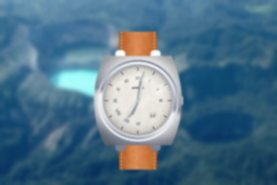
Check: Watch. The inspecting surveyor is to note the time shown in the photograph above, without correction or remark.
7:02
